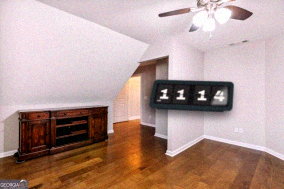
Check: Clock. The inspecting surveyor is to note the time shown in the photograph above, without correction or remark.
11:14
